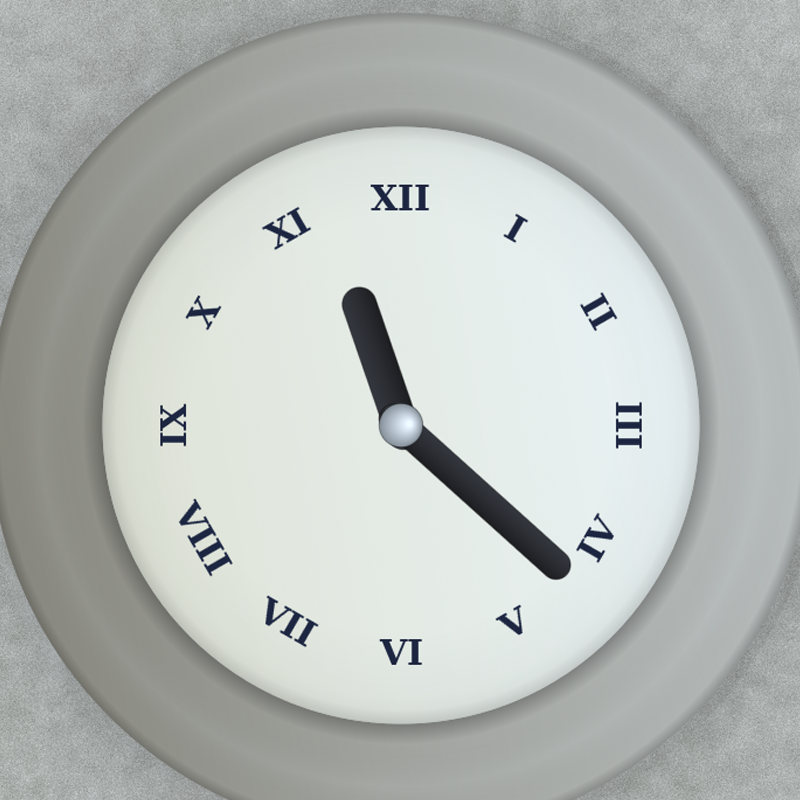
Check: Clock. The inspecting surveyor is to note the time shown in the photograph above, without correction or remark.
11:22
